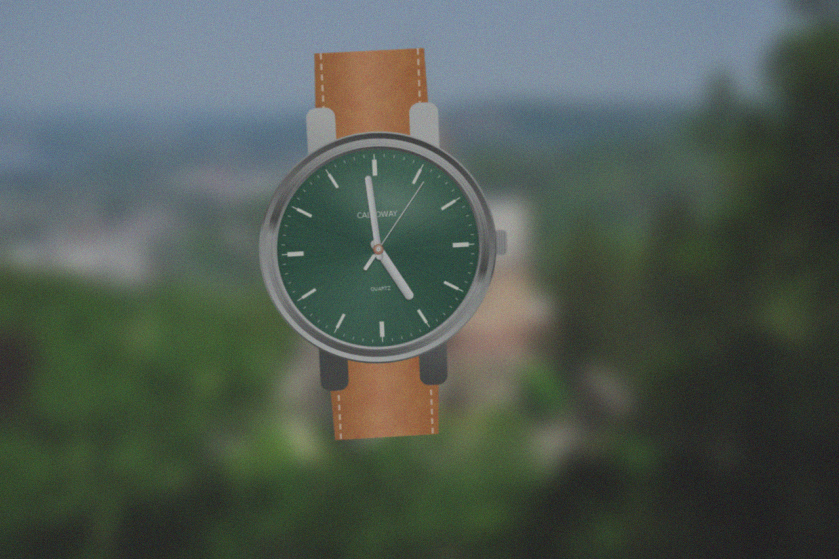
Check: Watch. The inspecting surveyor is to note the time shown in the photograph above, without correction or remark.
4:59:06
